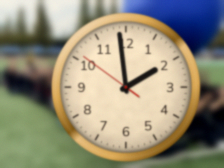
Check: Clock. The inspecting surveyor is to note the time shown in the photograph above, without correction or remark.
1:58:51
